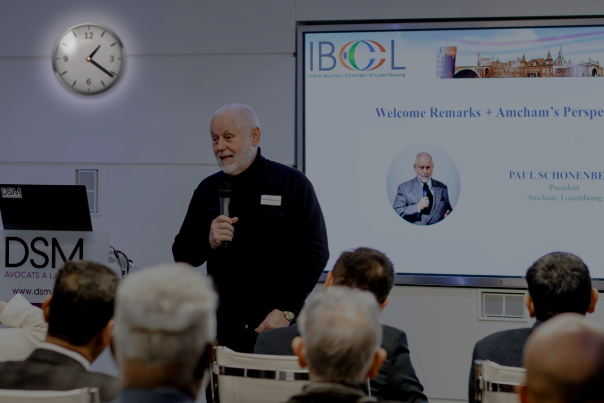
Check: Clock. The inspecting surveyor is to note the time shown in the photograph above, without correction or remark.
1:21
